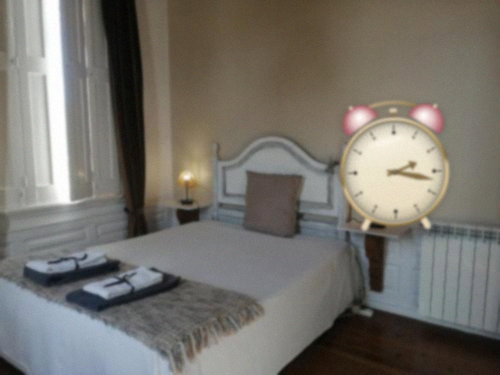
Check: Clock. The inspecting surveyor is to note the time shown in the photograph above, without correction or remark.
2:17
